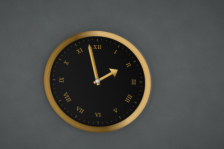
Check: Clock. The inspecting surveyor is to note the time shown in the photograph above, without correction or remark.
1:58
